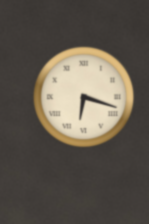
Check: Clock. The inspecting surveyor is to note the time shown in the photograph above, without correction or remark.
6:18
